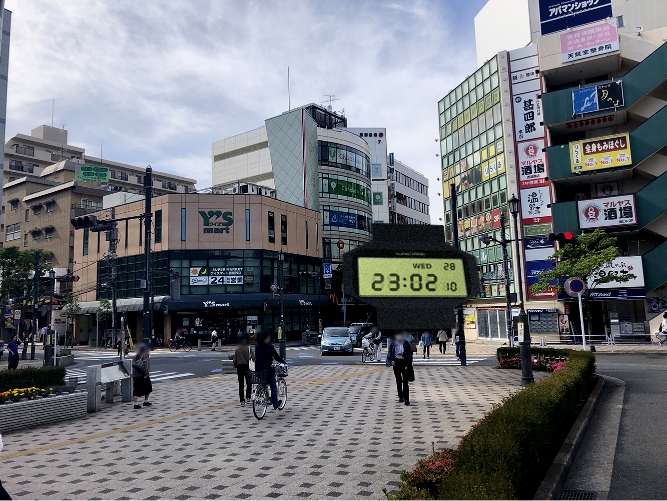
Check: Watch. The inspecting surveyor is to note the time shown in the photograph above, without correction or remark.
23:02:10
